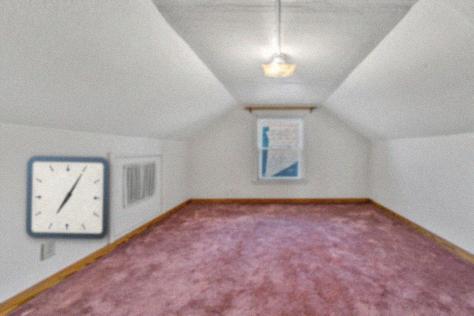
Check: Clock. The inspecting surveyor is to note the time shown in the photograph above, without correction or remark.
7:05
